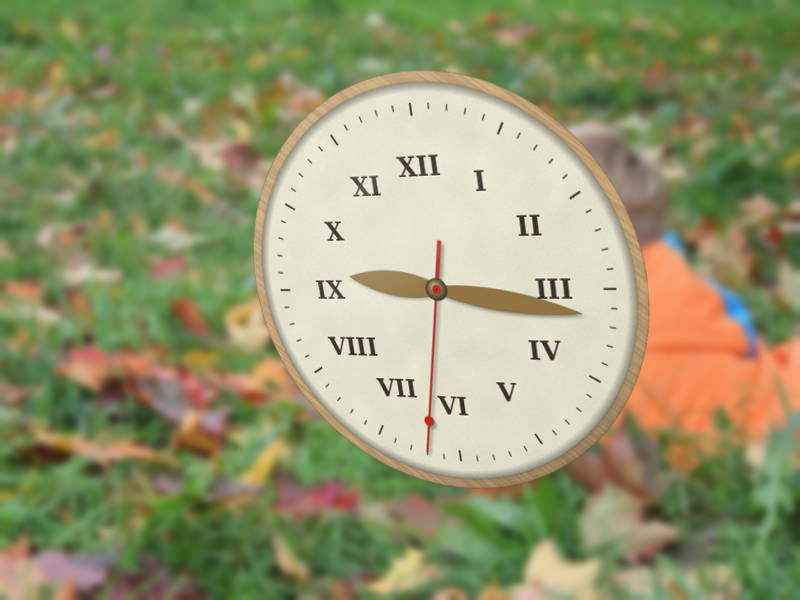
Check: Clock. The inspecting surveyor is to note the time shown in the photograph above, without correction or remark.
9:16:32
